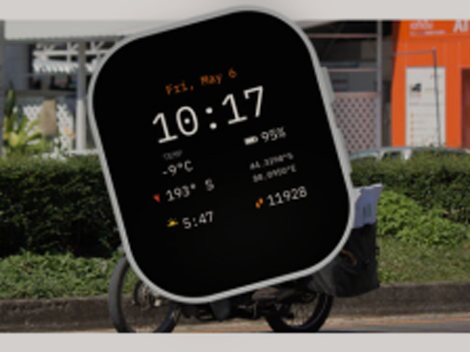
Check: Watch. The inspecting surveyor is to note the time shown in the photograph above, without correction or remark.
10:17
